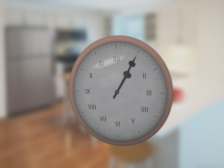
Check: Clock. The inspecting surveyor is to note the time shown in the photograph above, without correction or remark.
1:05
